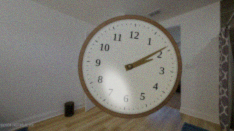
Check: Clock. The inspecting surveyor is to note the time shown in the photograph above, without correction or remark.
2:09
